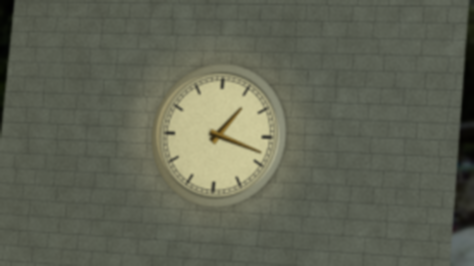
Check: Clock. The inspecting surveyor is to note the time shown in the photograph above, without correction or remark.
1:18
